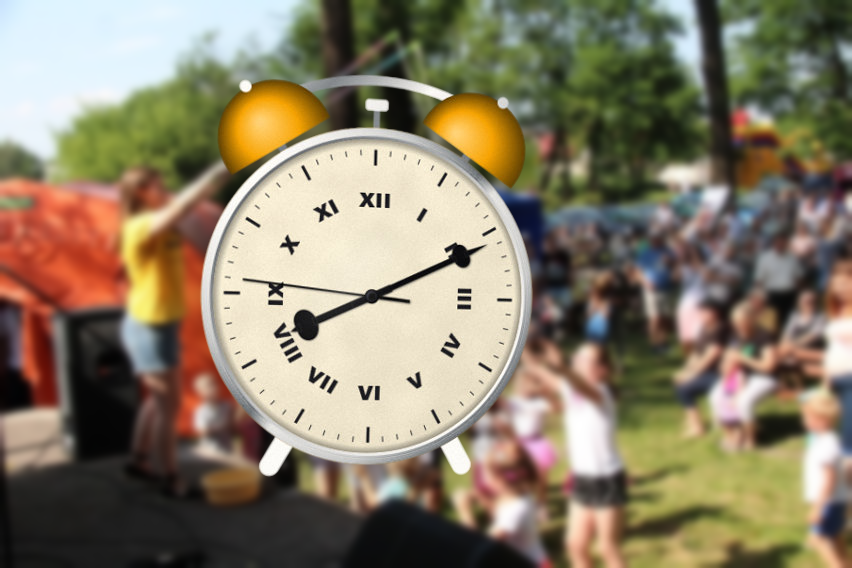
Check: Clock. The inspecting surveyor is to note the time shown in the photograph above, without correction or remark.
8:10:46
